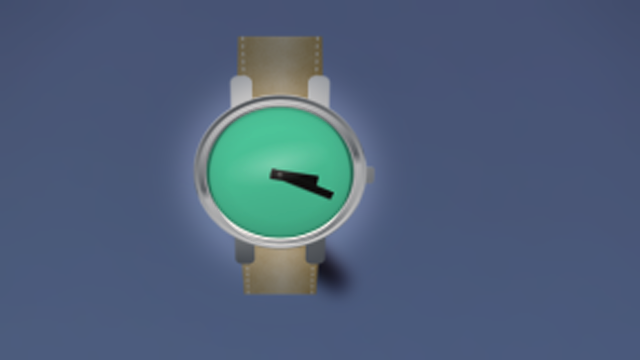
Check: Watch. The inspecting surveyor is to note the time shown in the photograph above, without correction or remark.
3:19
